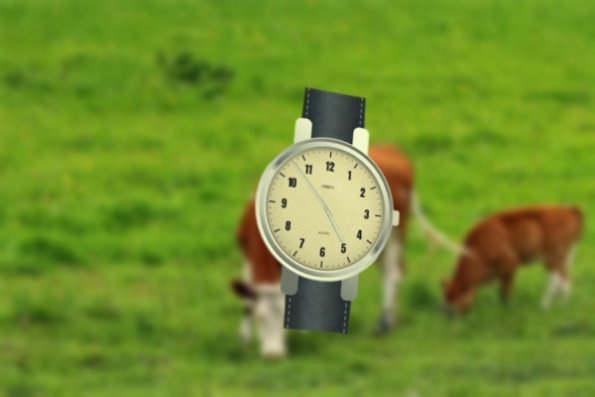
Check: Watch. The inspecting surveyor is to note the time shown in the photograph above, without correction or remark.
4:53
